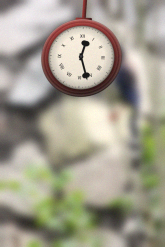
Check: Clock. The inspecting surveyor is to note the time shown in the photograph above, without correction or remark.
12:27
